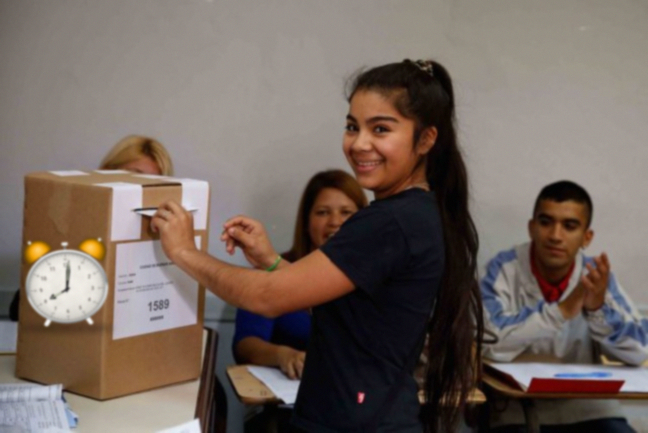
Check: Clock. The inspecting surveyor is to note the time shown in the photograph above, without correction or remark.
8:01
